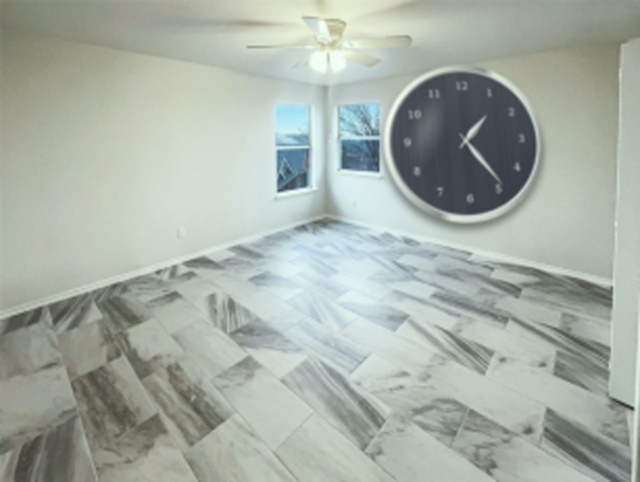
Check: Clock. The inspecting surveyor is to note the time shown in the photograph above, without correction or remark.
1:24
